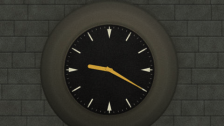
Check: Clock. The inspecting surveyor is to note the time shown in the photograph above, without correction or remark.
9:20
